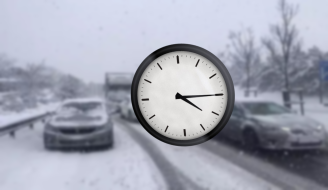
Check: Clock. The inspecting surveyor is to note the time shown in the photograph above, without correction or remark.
4:15
